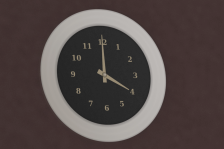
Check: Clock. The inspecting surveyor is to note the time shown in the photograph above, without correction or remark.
4:00
